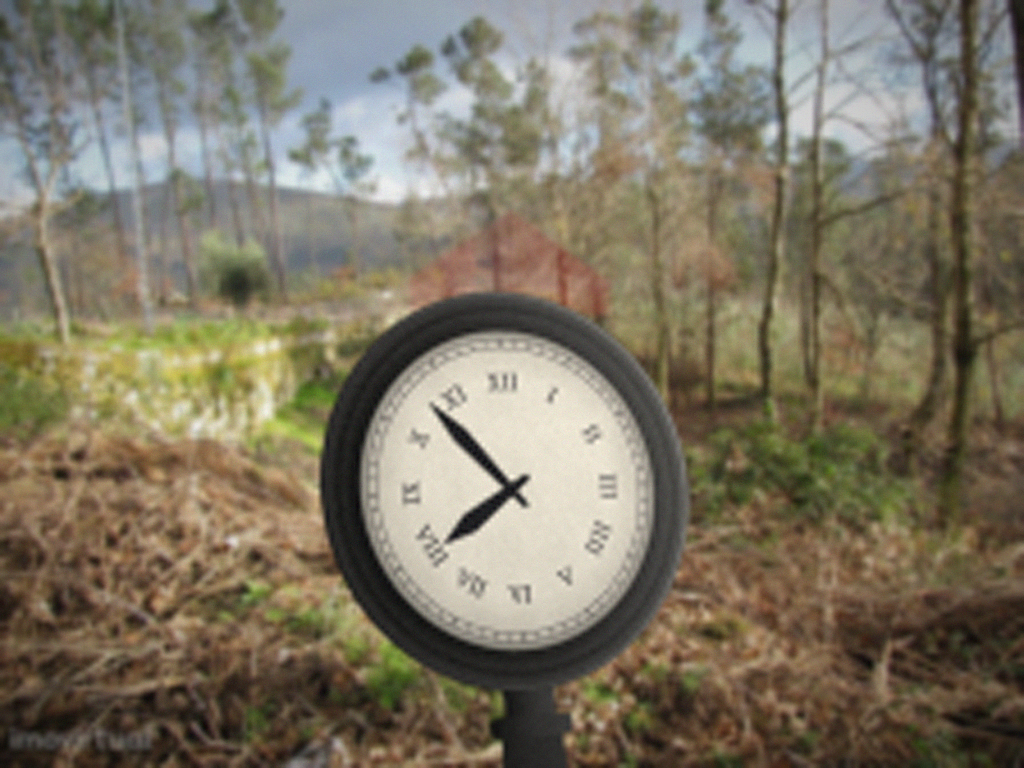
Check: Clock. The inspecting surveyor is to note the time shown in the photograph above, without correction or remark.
7:53
